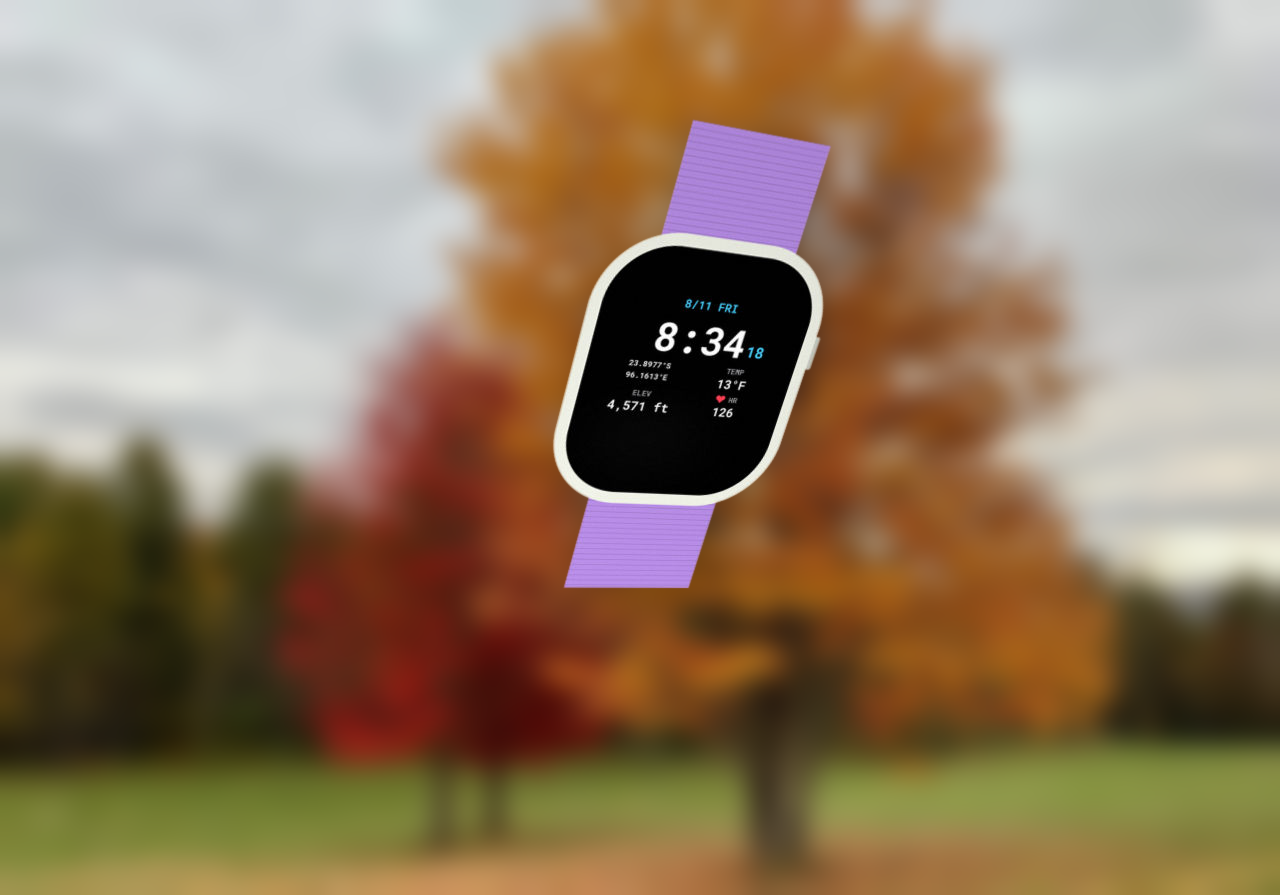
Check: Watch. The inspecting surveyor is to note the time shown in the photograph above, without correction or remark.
8:34:18
